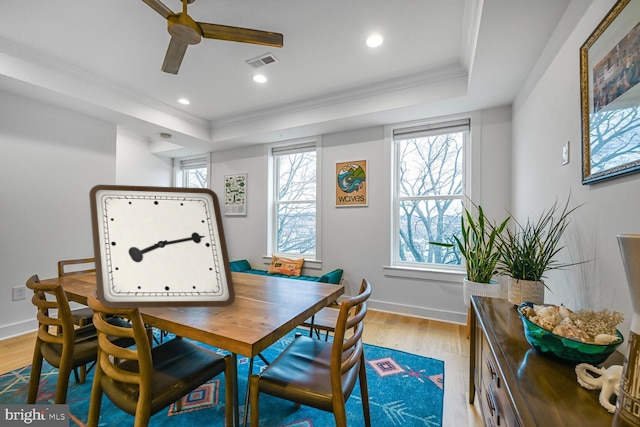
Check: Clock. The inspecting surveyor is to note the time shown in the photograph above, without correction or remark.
8:13
